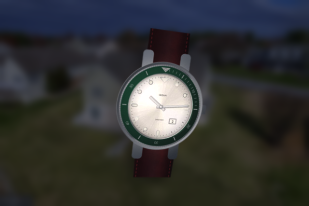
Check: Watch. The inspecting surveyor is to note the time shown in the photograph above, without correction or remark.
10:14
